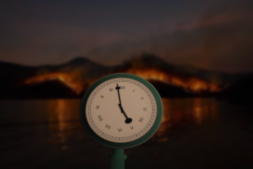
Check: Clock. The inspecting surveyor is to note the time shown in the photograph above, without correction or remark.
4:58
